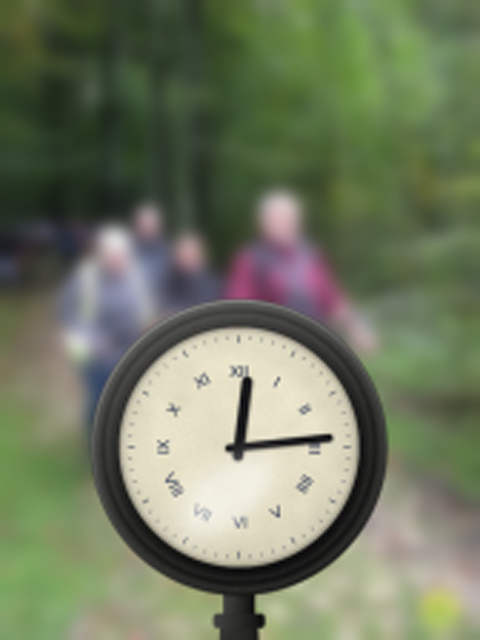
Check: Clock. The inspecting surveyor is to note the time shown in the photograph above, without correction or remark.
12:14
